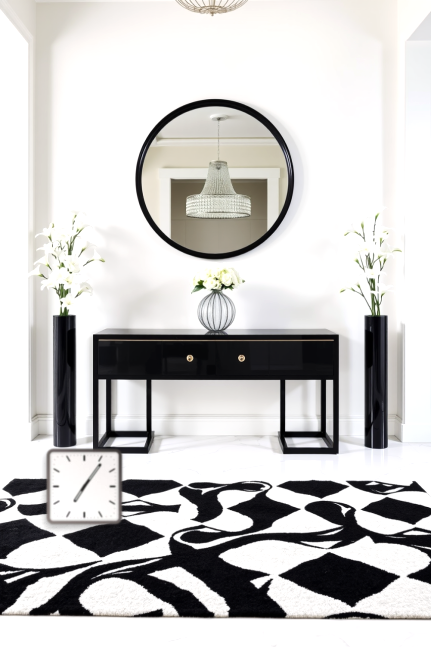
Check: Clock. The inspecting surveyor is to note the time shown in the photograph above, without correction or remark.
7:06
